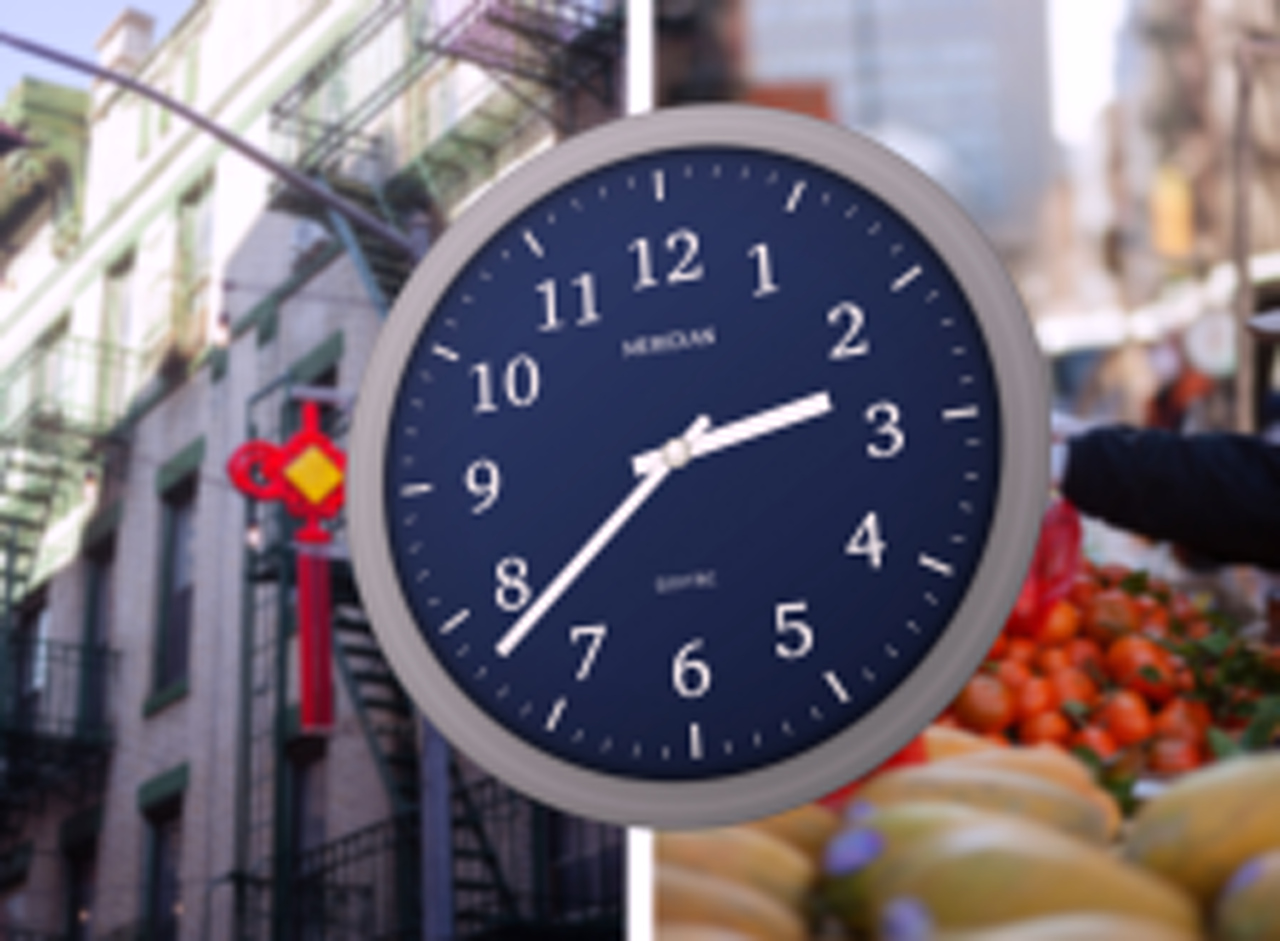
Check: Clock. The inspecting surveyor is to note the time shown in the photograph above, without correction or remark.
2:38
